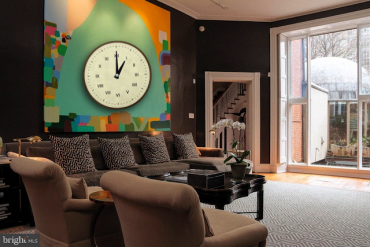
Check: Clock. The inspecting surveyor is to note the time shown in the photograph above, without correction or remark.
1:00
